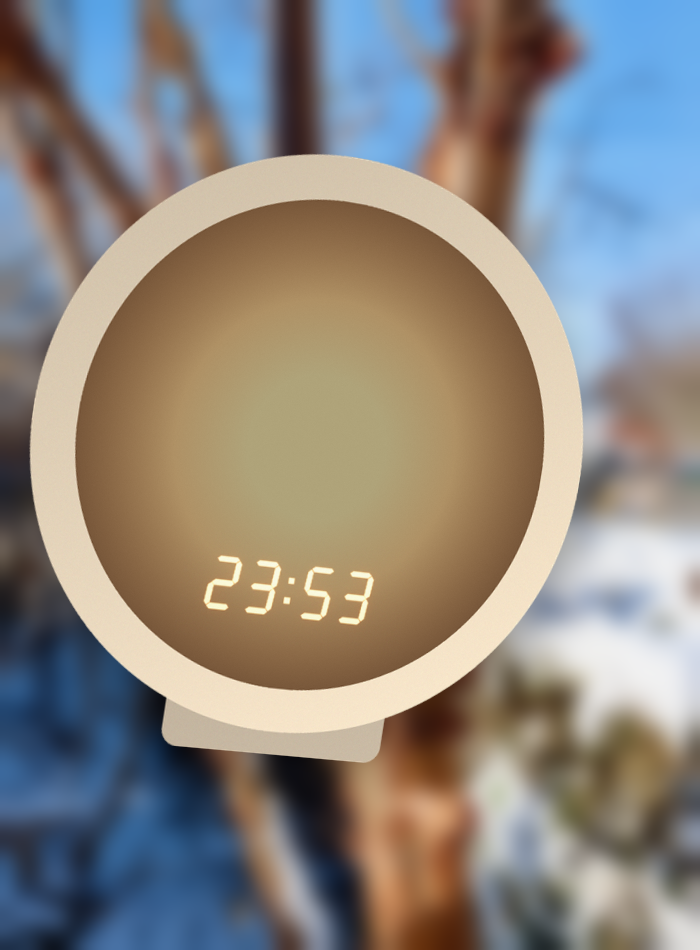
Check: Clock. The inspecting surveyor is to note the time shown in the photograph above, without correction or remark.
23:53
